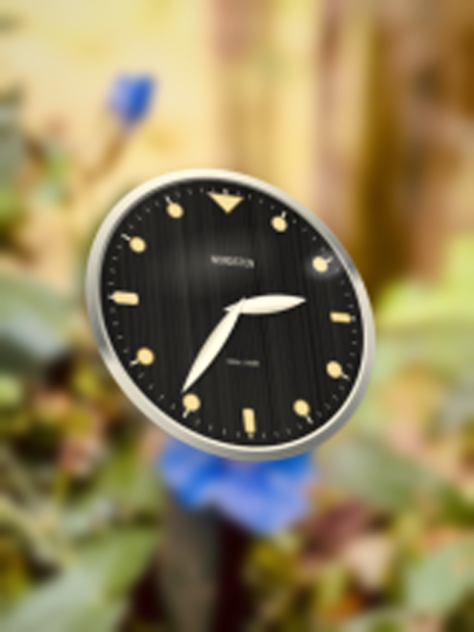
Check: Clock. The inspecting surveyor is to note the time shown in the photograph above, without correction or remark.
2:36
